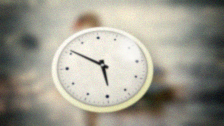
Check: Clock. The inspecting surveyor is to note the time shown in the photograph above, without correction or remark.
5:51
